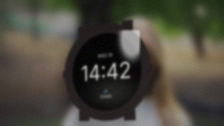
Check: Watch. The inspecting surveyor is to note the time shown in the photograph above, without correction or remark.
14:42
